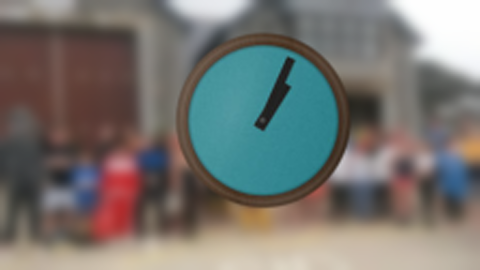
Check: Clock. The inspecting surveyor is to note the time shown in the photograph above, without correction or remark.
1:04
